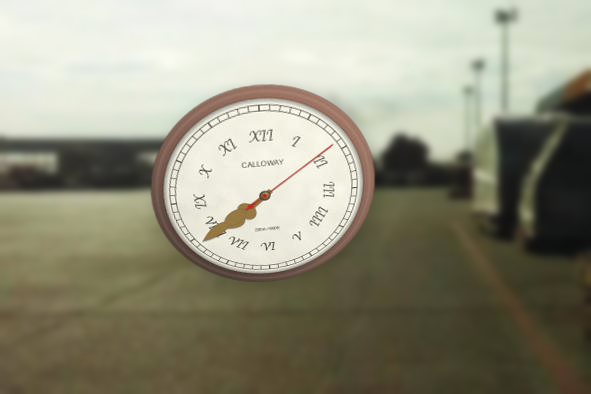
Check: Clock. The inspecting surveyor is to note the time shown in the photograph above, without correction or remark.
7:39:09
